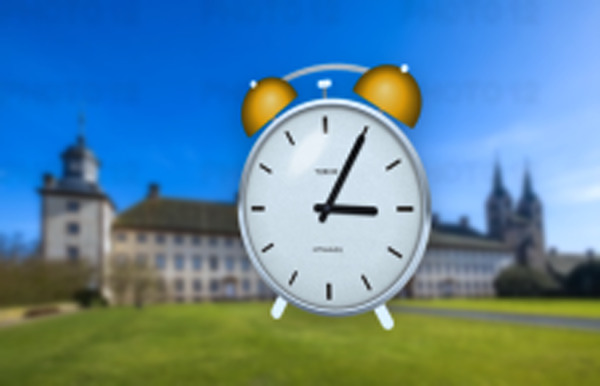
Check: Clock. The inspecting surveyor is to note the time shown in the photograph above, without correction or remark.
3:05
